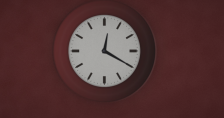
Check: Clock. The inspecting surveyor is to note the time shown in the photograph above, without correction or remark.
12:20
